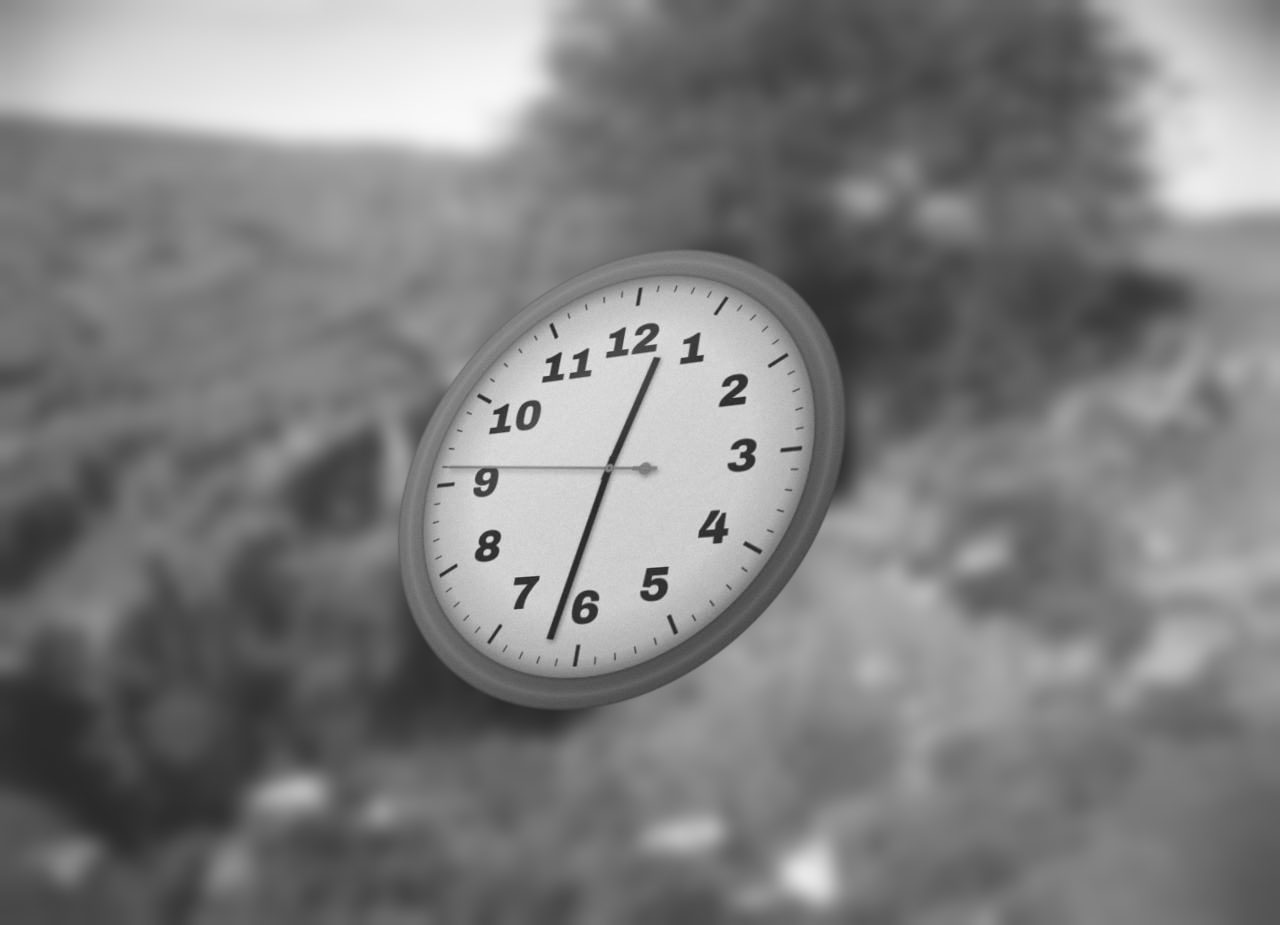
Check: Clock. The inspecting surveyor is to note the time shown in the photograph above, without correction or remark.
12:31:46
